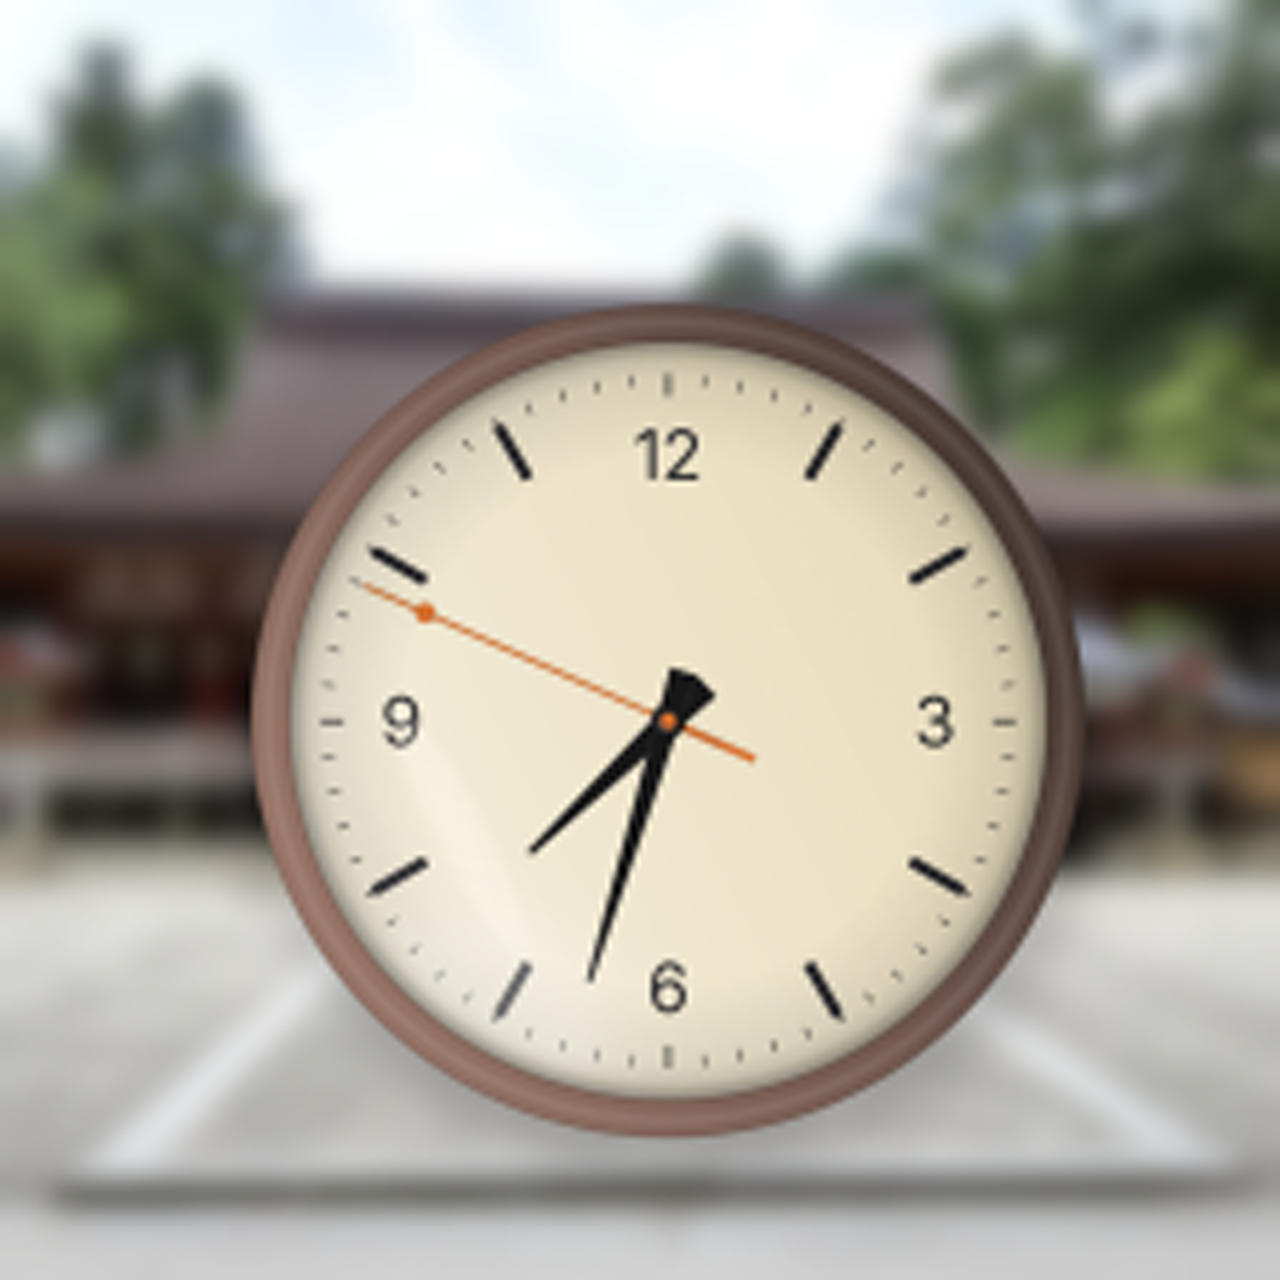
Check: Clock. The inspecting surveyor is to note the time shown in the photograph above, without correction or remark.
7:32:49
